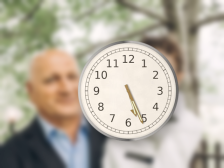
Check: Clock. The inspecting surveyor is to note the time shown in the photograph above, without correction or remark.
5:26
